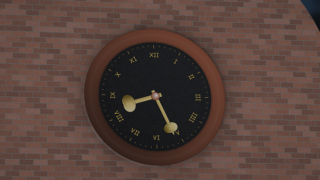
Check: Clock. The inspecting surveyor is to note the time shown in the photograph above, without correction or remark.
8:26
